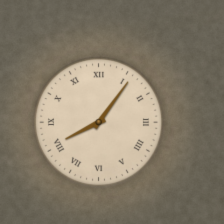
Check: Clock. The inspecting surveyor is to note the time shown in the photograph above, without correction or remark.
8:06
